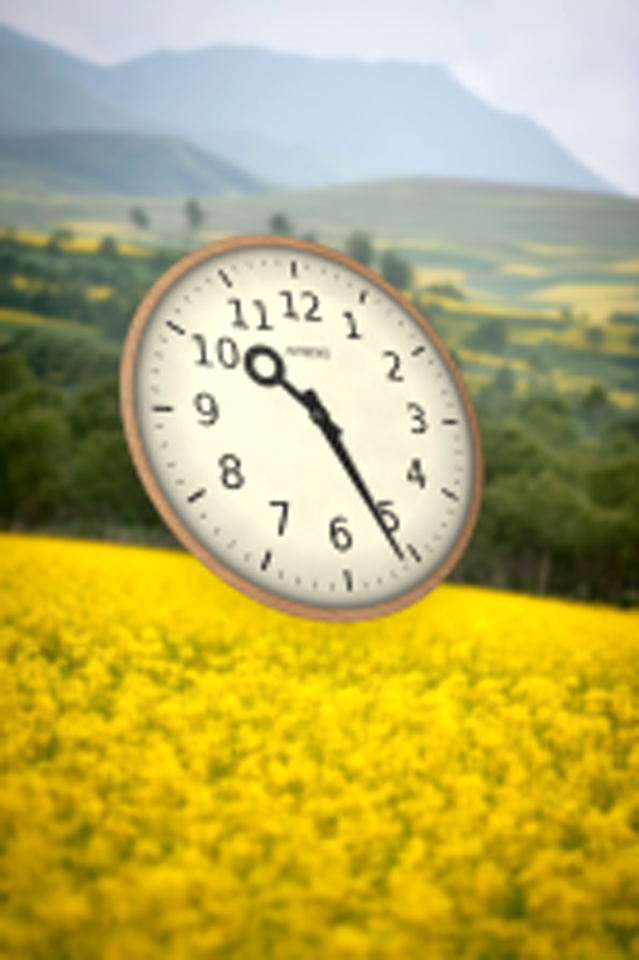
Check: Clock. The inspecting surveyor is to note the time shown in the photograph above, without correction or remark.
10:26
